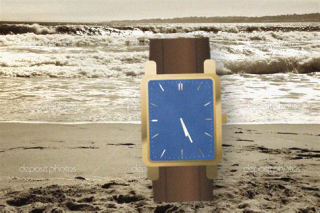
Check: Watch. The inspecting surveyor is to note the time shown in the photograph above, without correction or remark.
5:26
